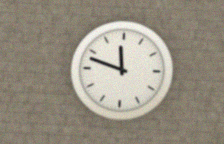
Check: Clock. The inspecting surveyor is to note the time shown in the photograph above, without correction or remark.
11:48
